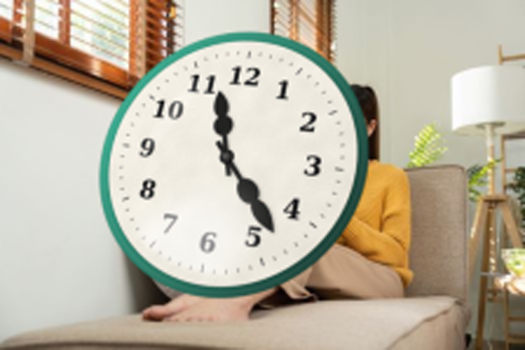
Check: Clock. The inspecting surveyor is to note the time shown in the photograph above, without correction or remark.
11:23
